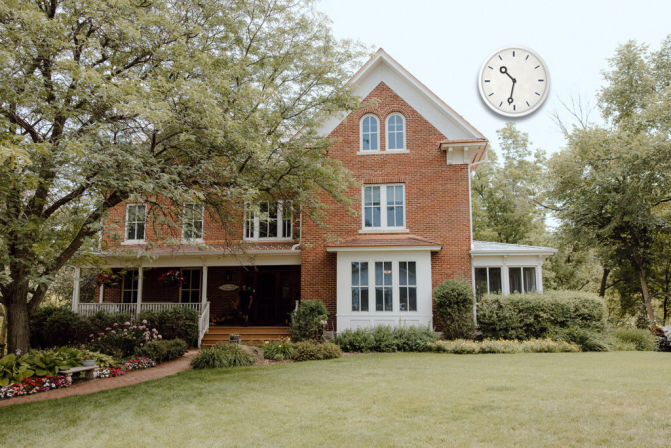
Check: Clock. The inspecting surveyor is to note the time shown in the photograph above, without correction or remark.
10:32
